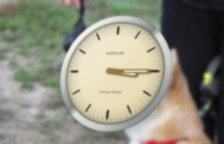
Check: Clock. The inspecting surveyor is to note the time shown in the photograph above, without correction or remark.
3:15
